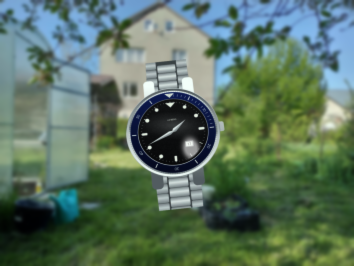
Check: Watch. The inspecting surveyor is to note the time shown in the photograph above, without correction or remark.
1:41
